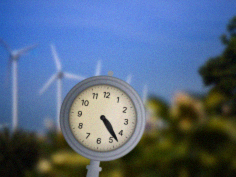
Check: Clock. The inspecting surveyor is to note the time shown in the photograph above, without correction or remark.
4:23
